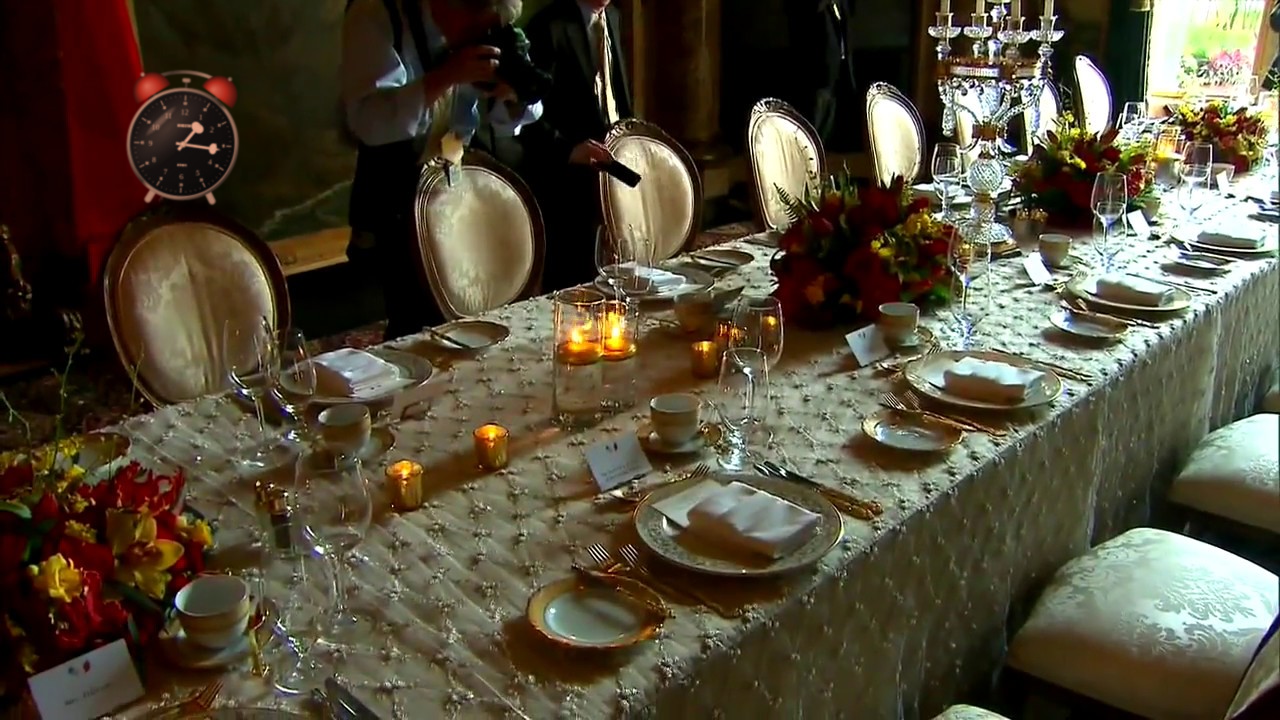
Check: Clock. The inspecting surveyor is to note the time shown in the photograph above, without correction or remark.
1:16
